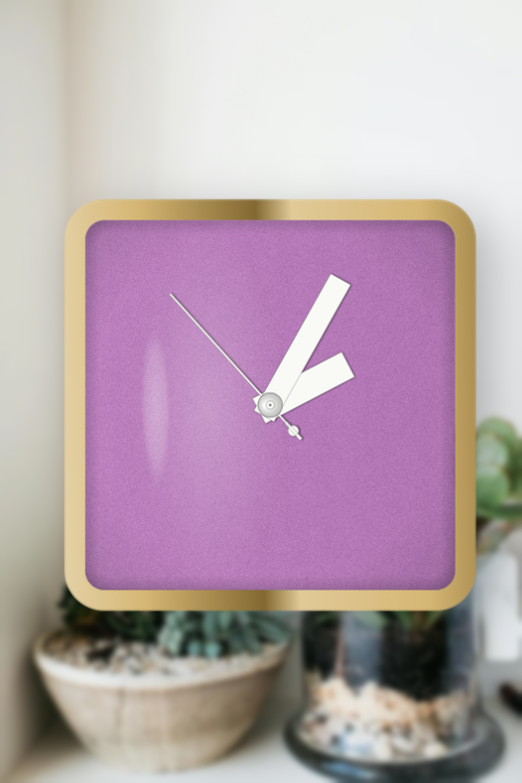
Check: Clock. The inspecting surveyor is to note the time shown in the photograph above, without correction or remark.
2:04:53
